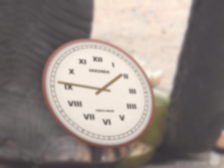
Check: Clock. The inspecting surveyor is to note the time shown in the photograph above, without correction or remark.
1:46
